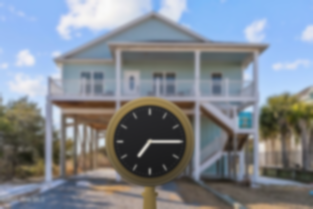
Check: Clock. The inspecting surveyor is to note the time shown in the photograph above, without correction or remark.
7:15
